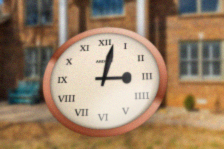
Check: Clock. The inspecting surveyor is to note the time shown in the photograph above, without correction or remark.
3:02
